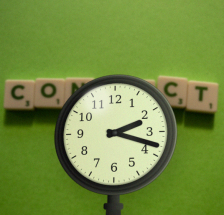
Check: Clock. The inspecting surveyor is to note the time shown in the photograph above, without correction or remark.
2:18
